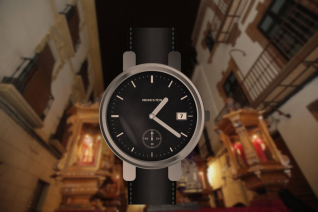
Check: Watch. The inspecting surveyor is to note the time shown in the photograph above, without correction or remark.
1:21
